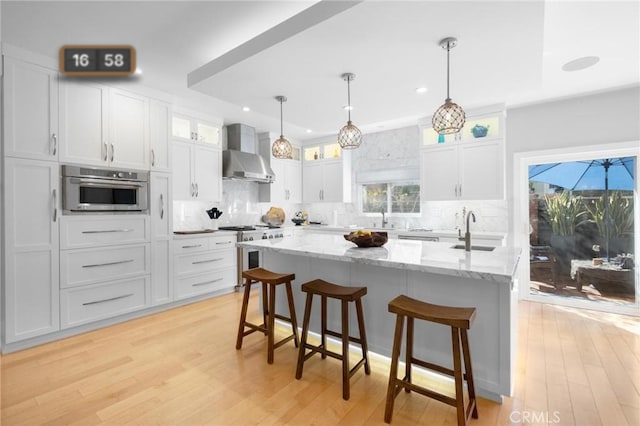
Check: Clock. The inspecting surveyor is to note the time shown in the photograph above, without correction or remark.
16:58
